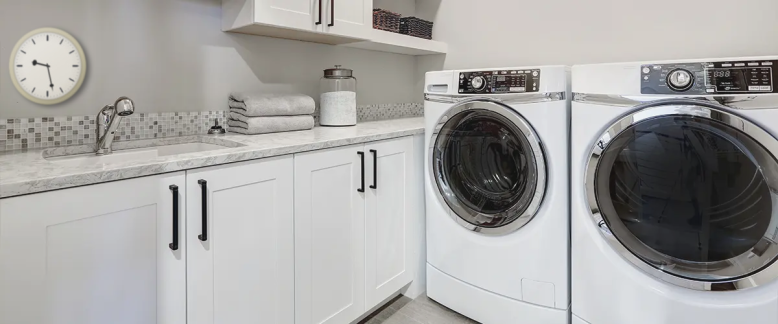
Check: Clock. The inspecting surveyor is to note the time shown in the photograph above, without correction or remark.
9:28
